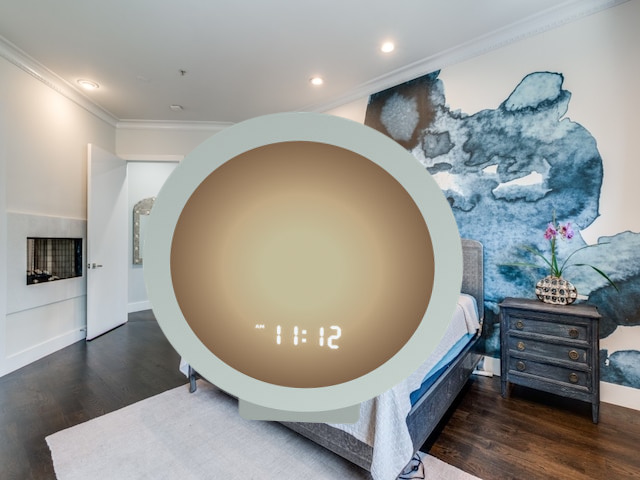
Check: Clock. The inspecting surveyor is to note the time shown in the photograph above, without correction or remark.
11:12
